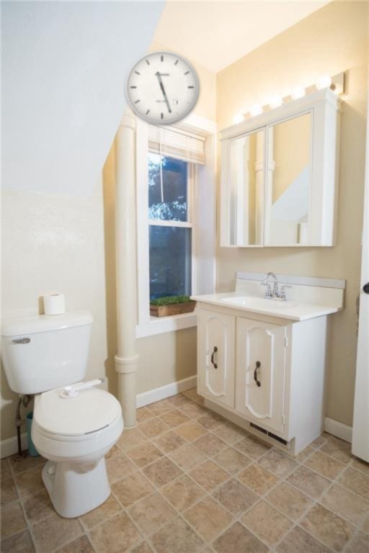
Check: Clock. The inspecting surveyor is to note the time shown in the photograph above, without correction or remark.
11:27
